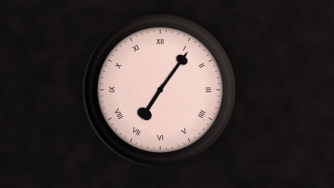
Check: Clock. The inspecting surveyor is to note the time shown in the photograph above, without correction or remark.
7:06
